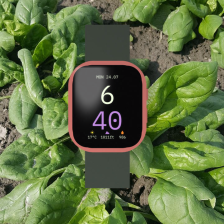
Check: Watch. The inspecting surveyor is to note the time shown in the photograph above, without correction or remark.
6:40
